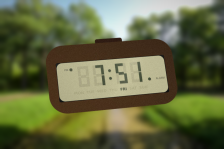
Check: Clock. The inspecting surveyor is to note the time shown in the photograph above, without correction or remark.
7:51
